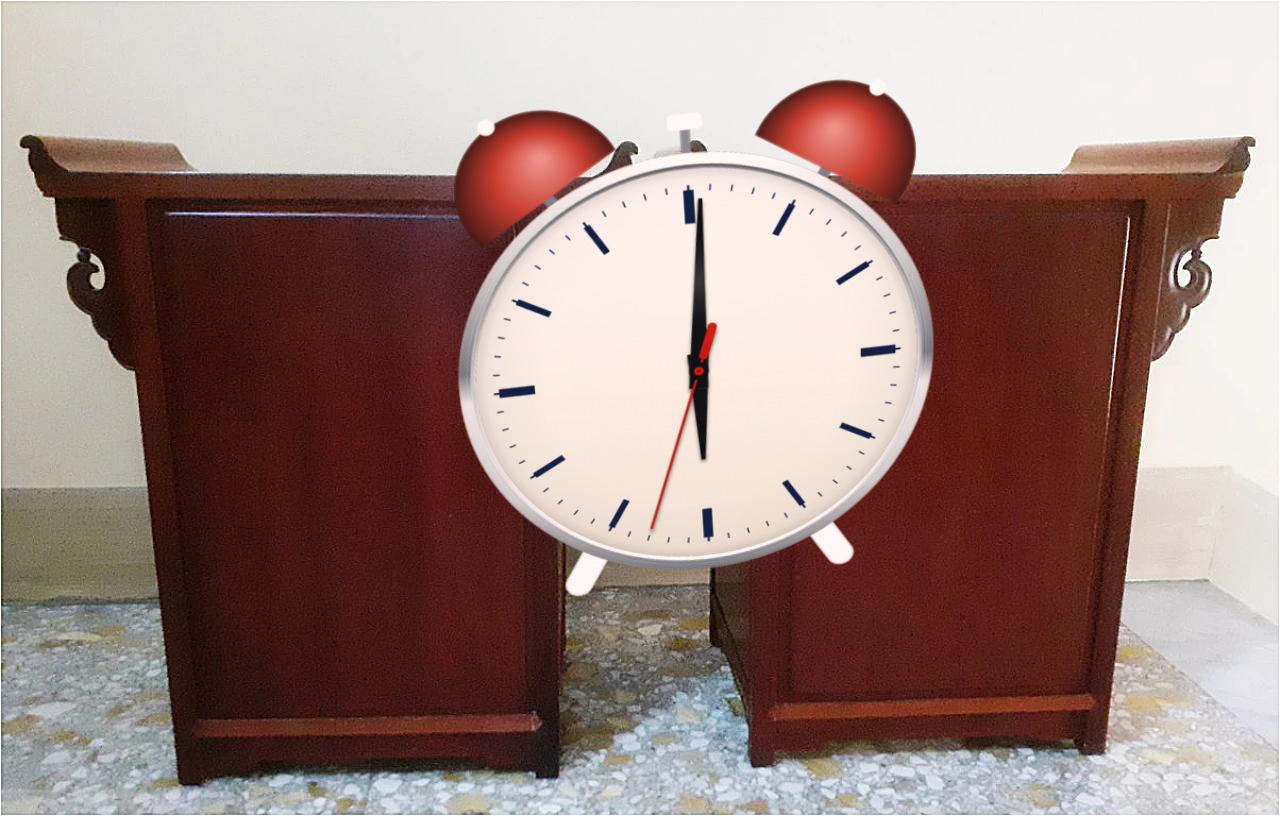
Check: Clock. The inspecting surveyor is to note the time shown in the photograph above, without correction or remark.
6:00:33
